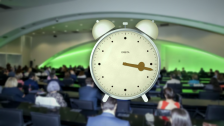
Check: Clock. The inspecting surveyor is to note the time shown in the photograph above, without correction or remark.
3:17
